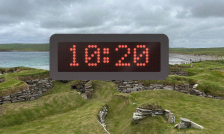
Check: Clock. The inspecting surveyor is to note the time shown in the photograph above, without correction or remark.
10:20
